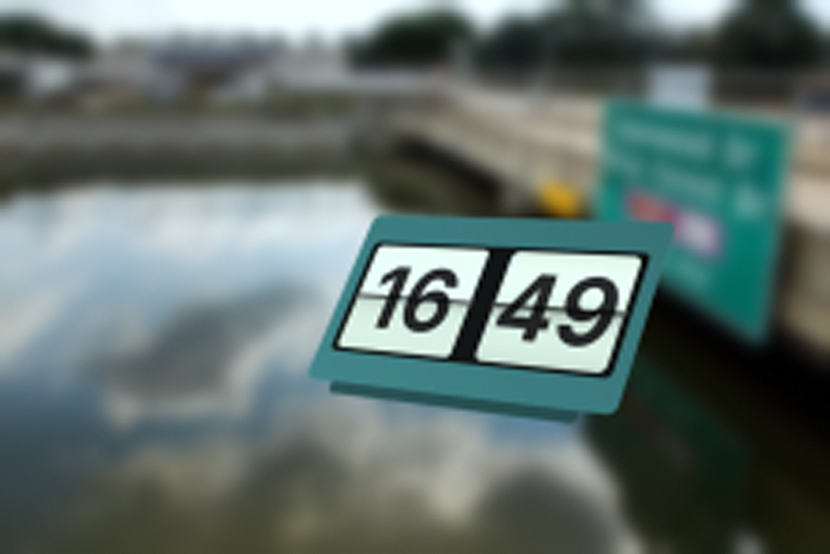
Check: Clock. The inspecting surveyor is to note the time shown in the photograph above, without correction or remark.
16:49
